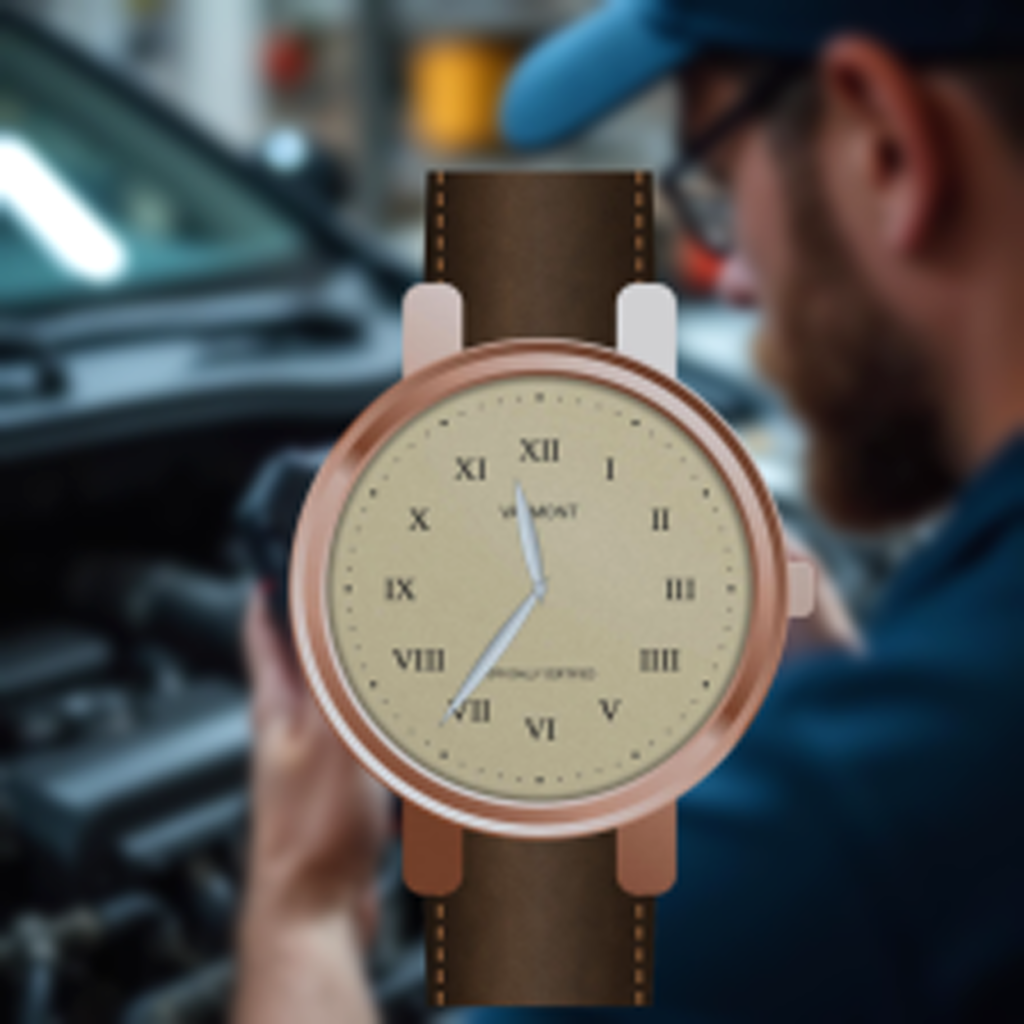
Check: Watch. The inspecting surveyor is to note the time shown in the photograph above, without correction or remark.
11:36
